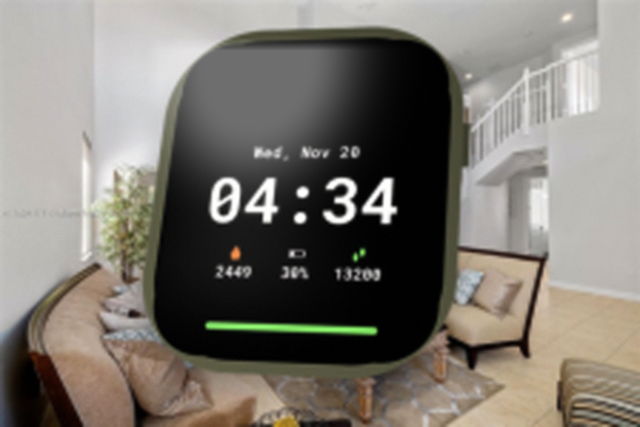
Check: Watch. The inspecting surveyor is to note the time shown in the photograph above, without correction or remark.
4:34
